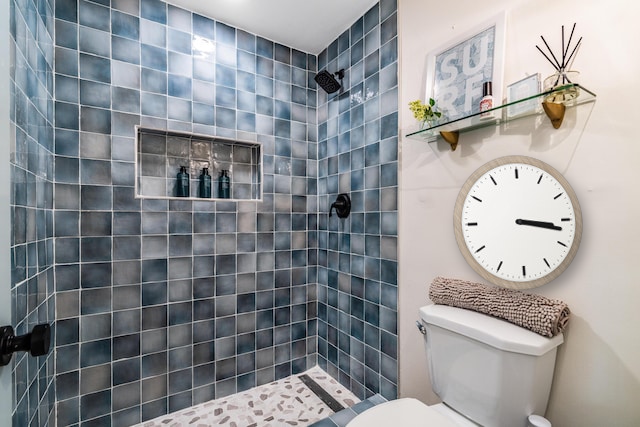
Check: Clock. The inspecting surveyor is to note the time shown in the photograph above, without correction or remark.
3:17
